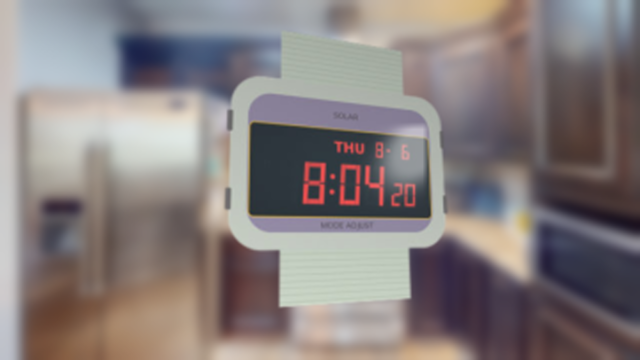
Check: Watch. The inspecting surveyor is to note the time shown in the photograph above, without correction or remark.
8:04:20
